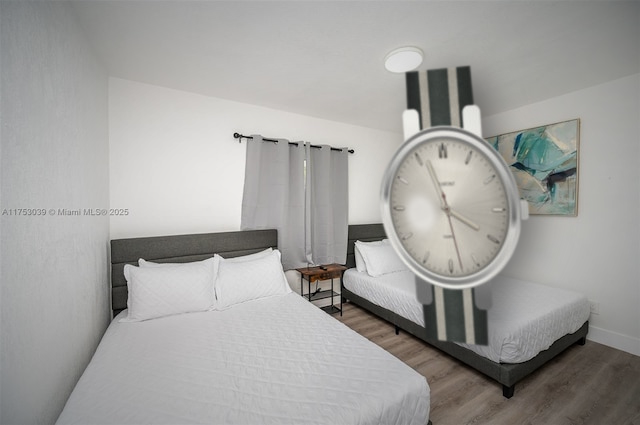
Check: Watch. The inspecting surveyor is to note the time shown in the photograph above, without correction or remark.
3:56:28
